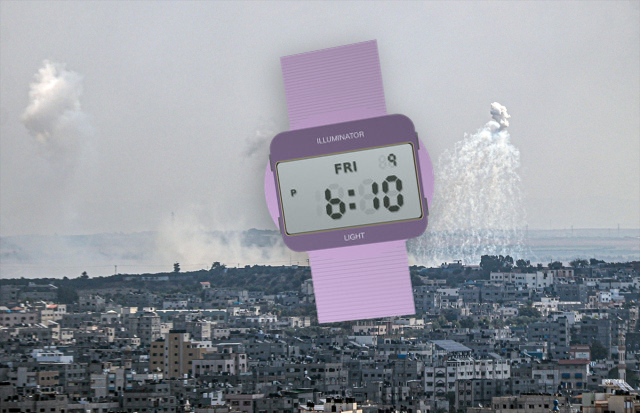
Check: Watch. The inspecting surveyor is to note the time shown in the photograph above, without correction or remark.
6:10
